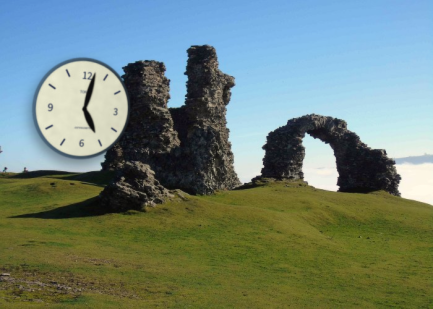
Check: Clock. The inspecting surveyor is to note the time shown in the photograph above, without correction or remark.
5:02
